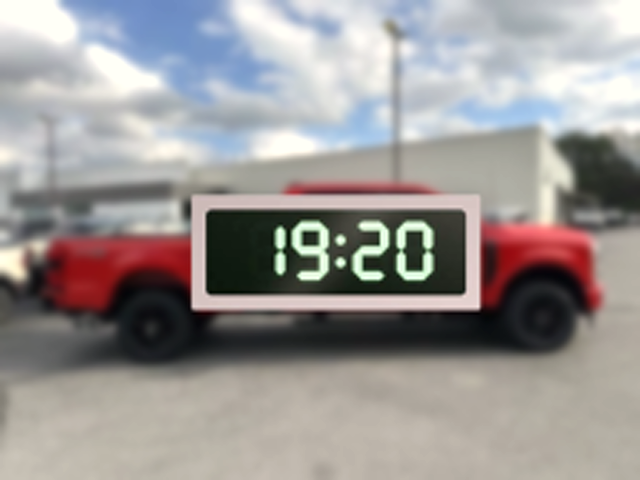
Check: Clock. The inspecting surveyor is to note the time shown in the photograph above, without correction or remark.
19:20
